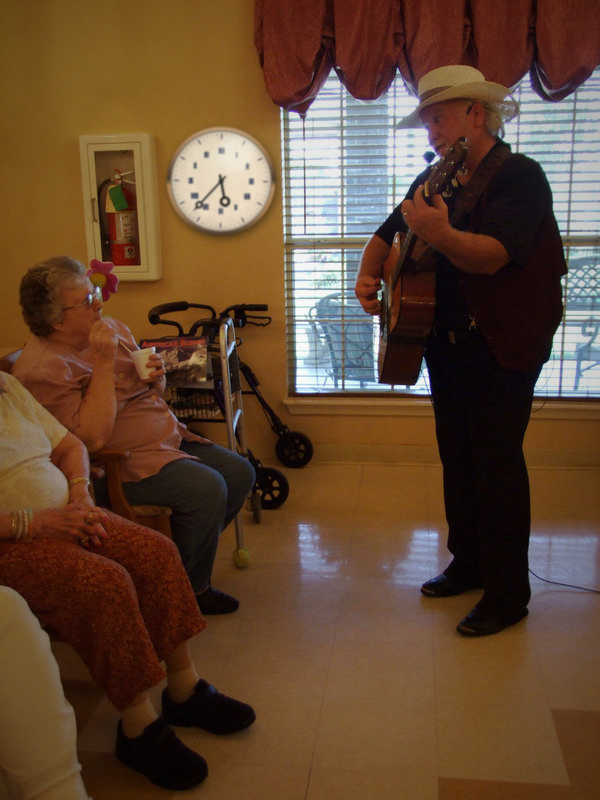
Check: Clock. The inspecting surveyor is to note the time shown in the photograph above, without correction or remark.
5:37
